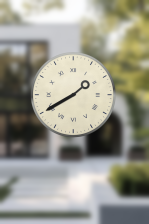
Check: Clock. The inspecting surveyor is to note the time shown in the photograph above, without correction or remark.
1:40
